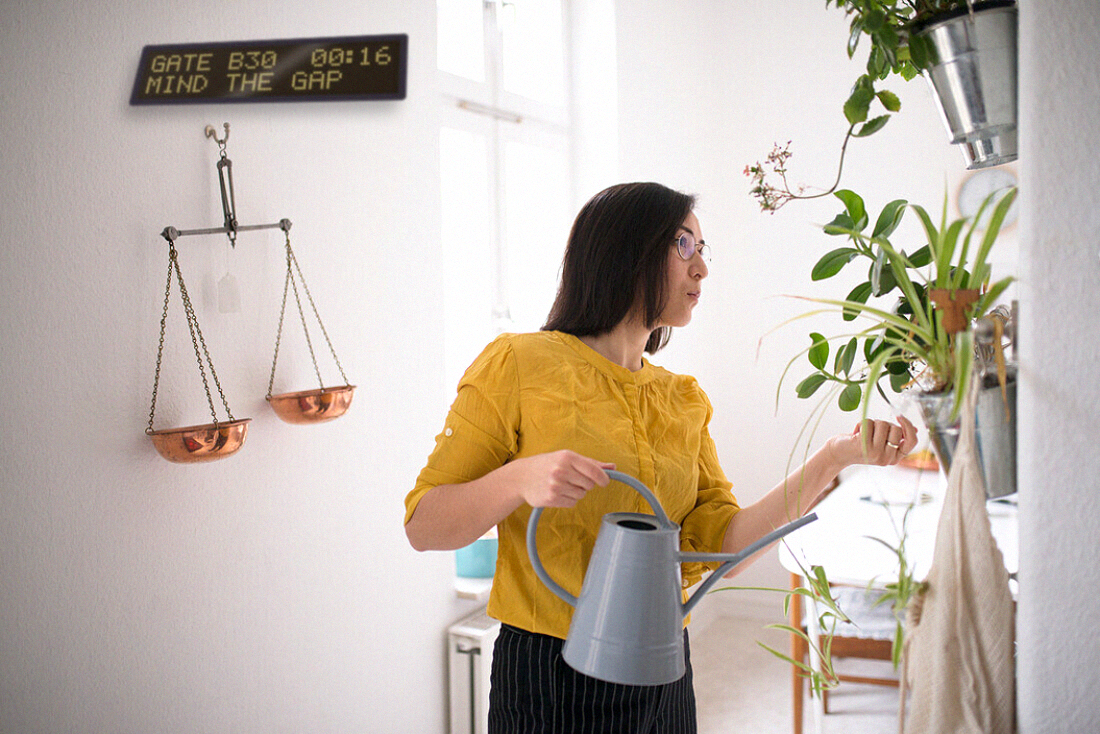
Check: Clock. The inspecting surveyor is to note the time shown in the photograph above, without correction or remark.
0:16
